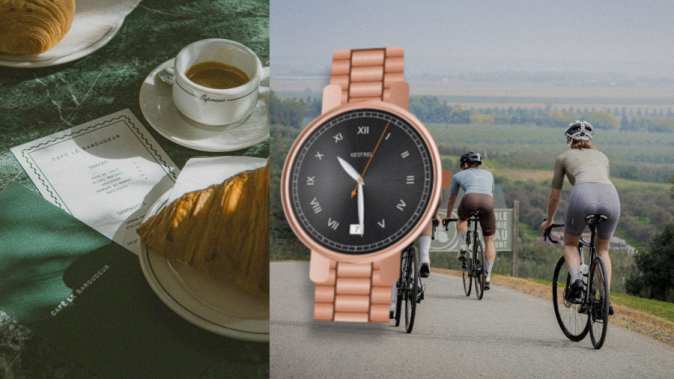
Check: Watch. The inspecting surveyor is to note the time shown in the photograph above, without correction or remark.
10:29:04
